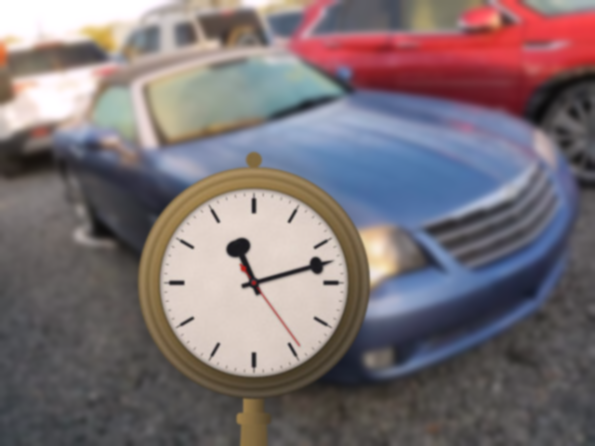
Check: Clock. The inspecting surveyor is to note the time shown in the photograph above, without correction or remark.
11:12:24
